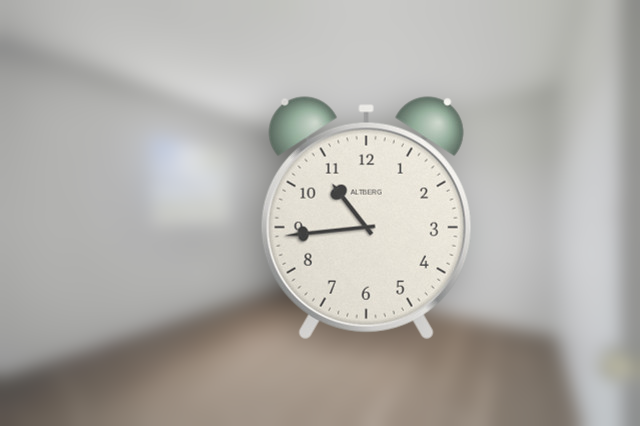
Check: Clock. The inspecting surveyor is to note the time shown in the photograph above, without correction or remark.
10:44
